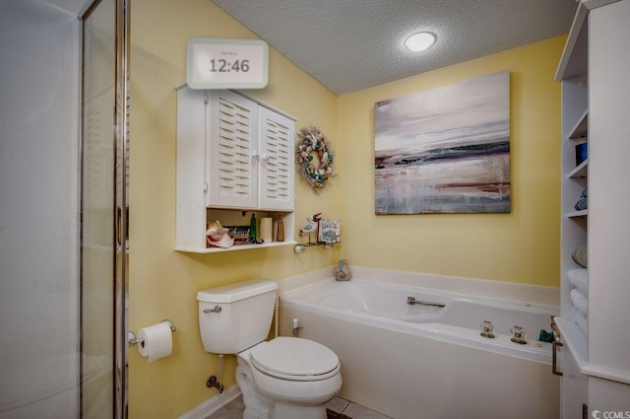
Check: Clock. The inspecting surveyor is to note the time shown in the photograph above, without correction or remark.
12:46
